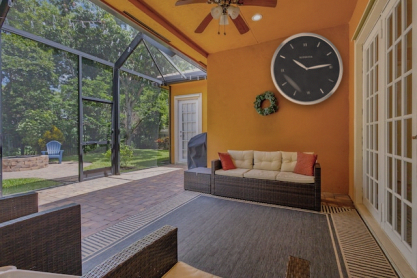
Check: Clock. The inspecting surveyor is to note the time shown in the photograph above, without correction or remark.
10:14
